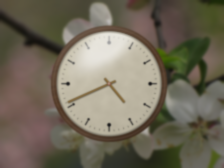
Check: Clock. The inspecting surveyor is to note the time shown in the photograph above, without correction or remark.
4:41
